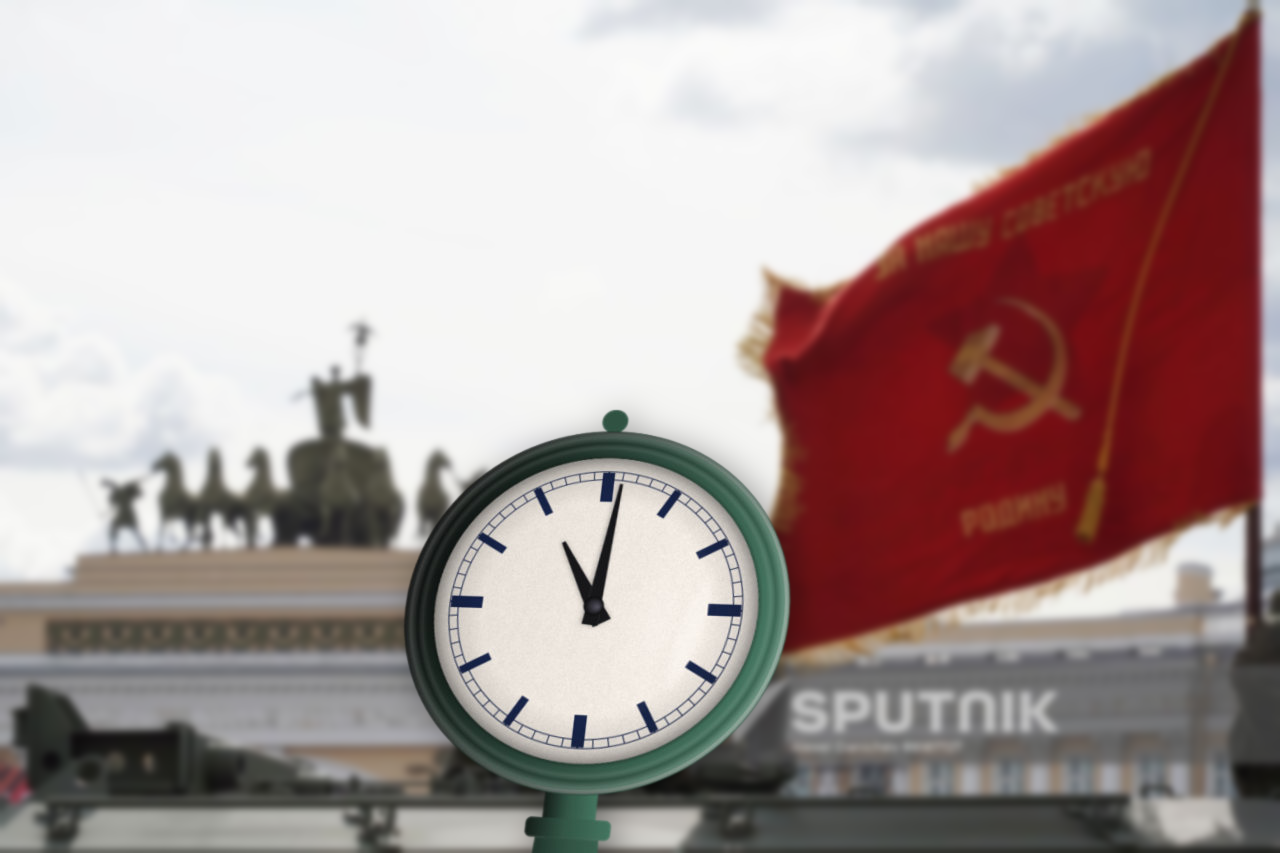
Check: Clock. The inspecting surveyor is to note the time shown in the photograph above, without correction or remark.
11:01
